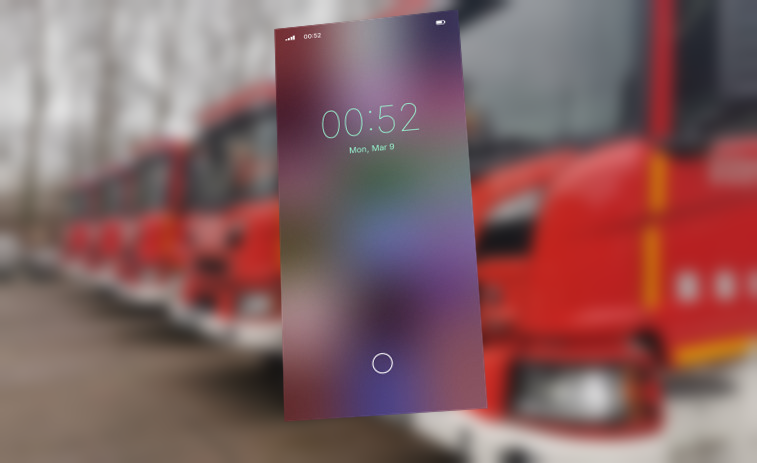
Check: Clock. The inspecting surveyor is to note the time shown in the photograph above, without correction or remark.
0:52
